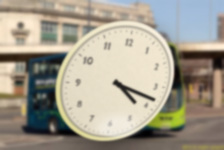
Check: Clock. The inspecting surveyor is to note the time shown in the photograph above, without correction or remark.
4:18
